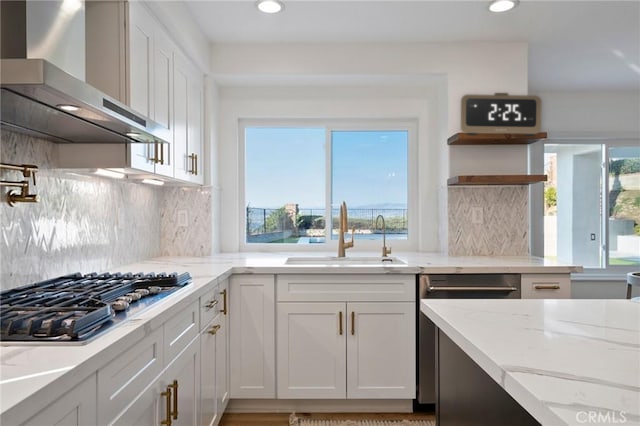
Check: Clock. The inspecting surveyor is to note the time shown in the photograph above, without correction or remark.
2:25
